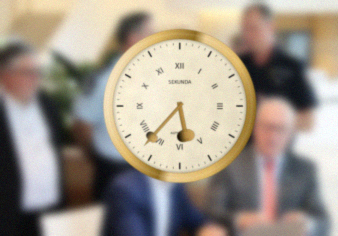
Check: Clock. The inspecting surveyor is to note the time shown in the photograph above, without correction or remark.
5:37
